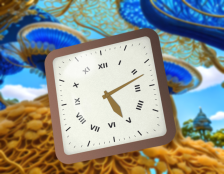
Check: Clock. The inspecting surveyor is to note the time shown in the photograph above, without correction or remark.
5:12
